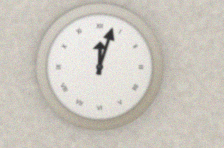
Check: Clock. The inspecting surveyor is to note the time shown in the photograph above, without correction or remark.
12:03
